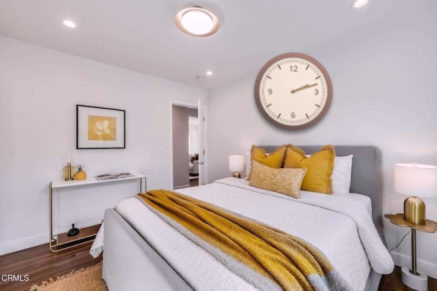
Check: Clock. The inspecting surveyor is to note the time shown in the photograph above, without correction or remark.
2:12
